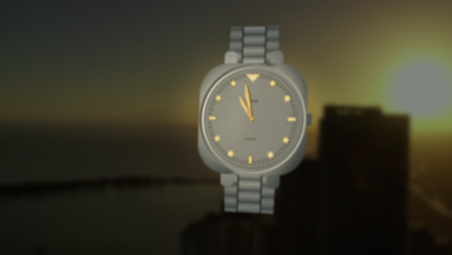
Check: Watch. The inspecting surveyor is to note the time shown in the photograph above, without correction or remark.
10:58
